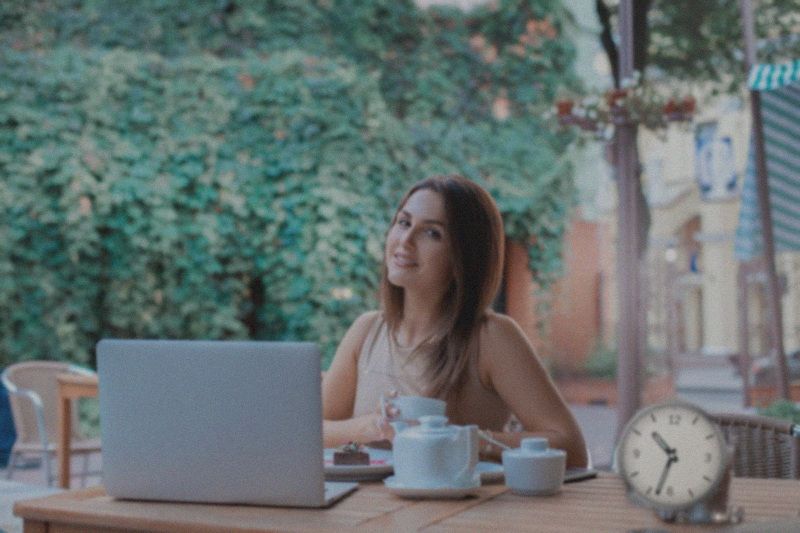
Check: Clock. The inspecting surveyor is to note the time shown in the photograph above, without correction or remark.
10:33
